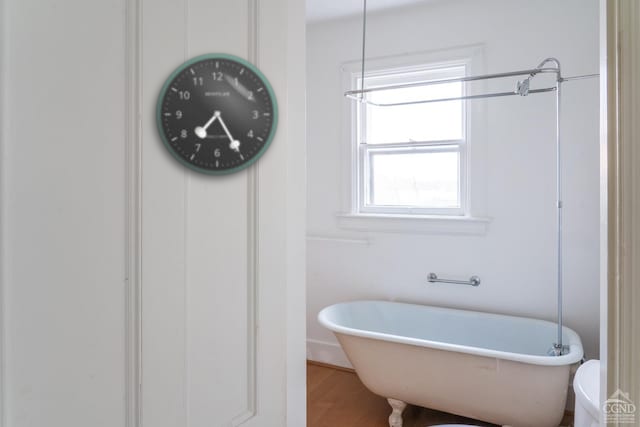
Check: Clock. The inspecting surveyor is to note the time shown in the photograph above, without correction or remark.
7:25
